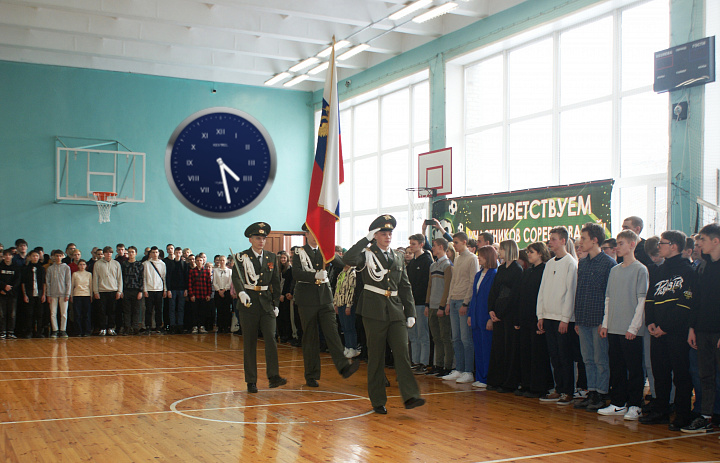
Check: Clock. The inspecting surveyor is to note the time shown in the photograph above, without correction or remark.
4:28
